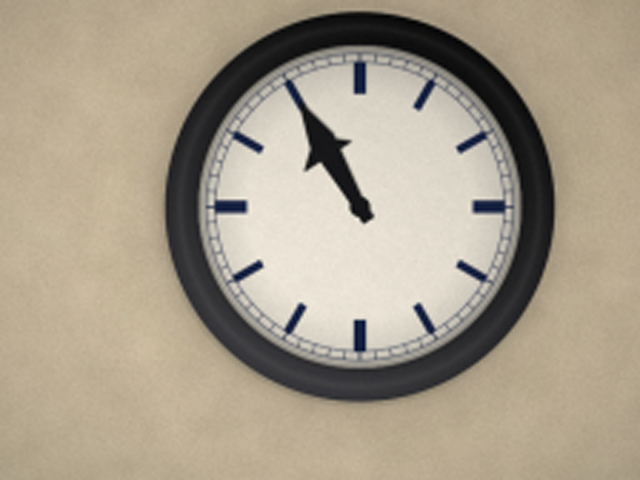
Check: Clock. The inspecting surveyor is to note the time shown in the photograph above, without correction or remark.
10:55
